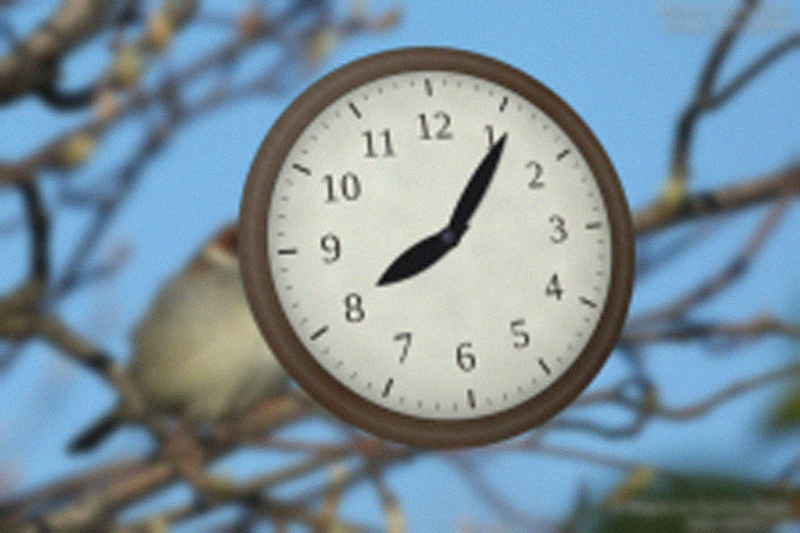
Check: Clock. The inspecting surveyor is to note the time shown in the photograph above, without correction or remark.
8:06
